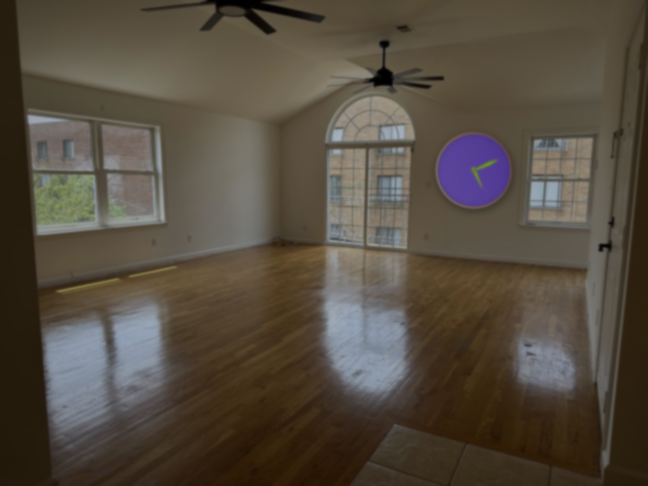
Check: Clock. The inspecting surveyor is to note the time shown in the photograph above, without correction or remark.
5:11
